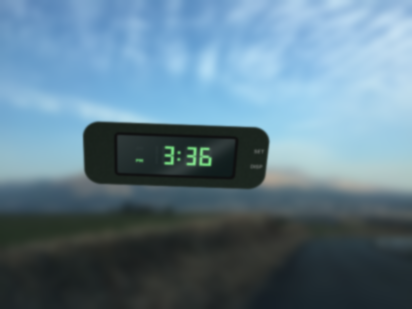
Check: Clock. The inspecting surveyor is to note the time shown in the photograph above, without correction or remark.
3:36
